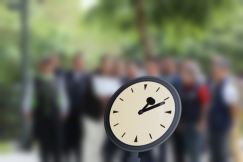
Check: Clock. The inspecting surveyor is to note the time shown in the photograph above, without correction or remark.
1:11
